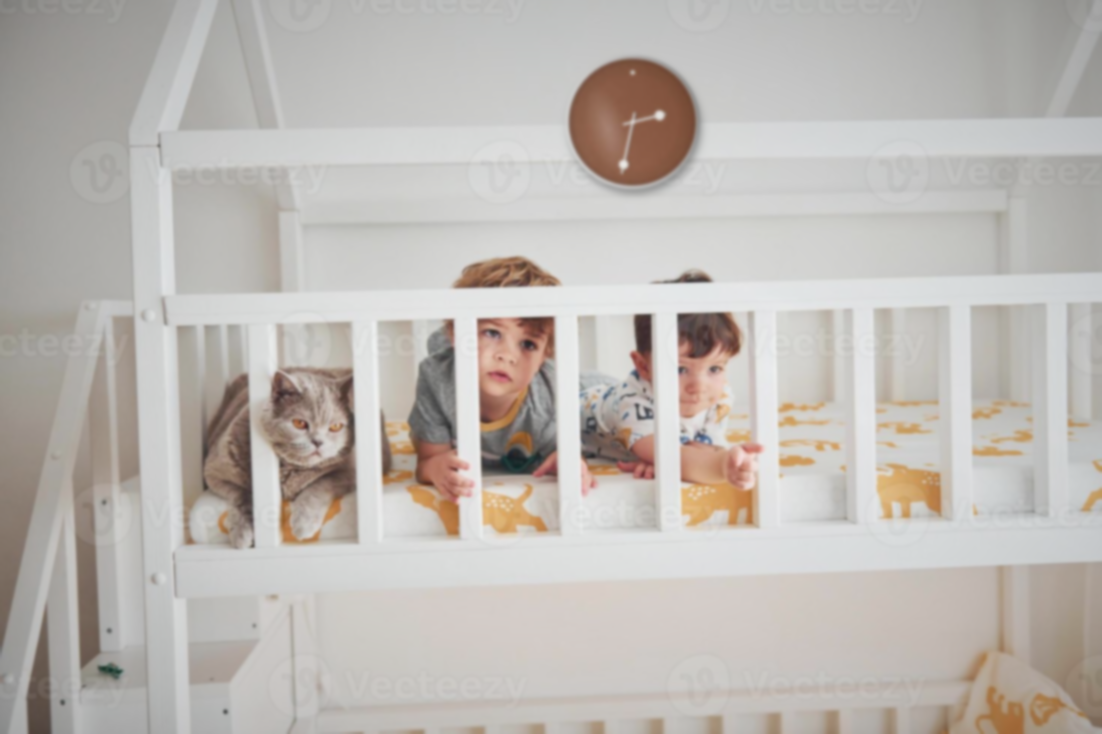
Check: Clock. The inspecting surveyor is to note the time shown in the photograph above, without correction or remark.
2:32
